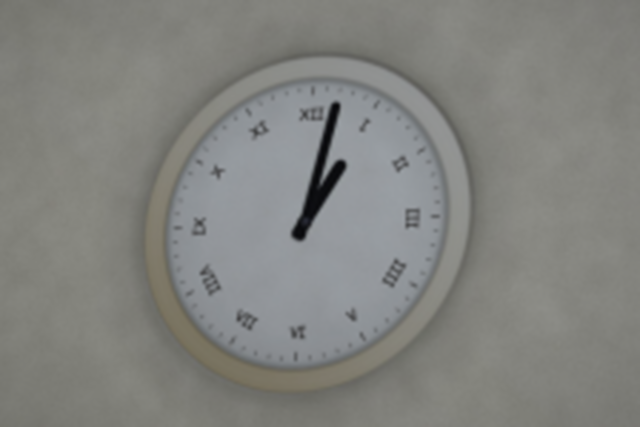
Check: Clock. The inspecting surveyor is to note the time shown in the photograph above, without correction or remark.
1:02
